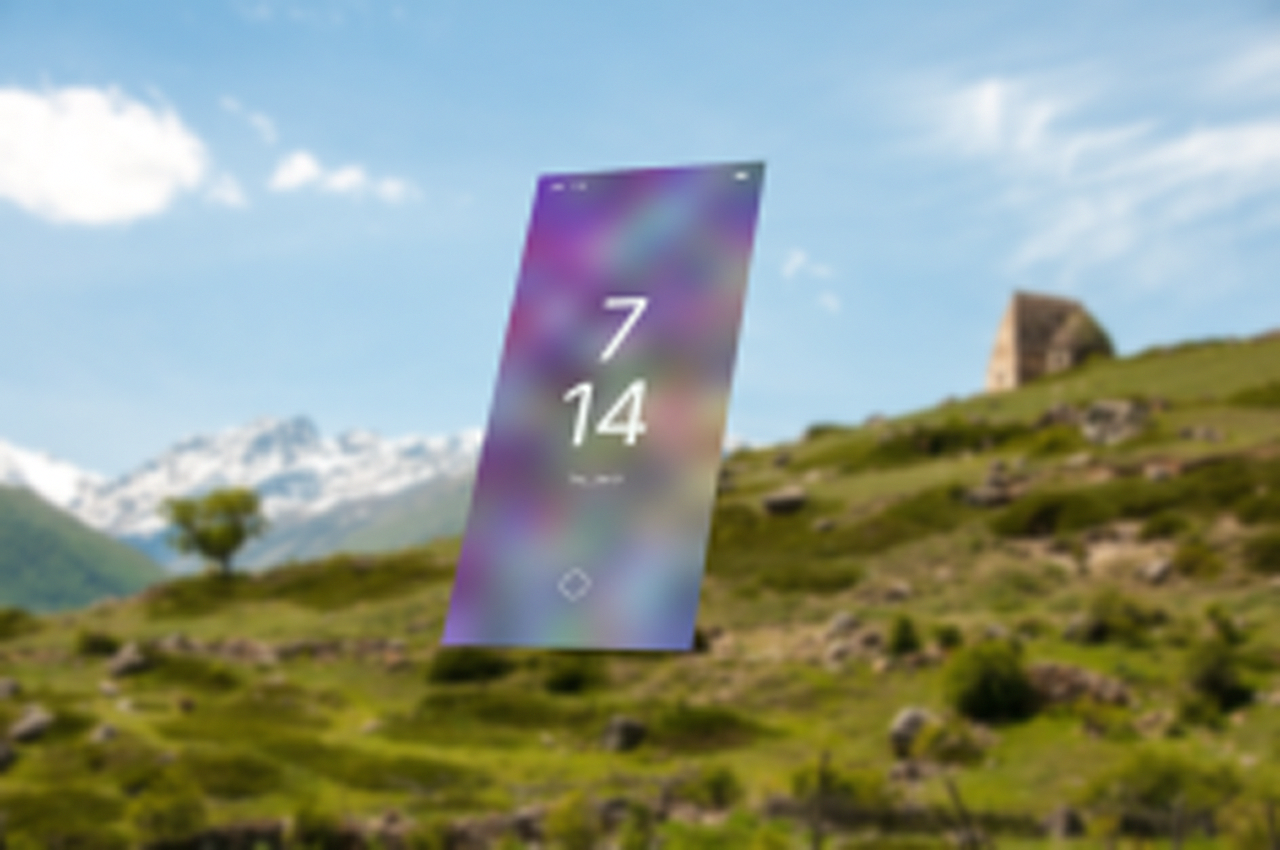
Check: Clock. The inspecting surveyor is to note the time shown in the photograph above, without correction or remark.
7:14
